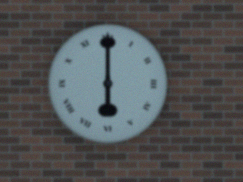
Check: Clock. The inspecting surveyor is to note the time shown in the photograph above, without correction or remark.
6:00
